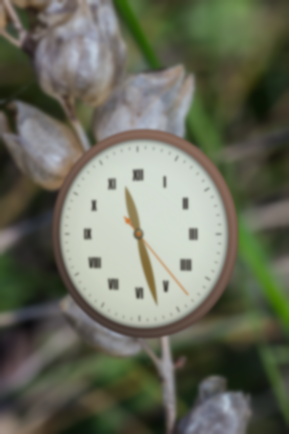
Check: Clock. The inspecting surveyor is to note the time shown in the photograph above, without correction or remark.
11:27:23
